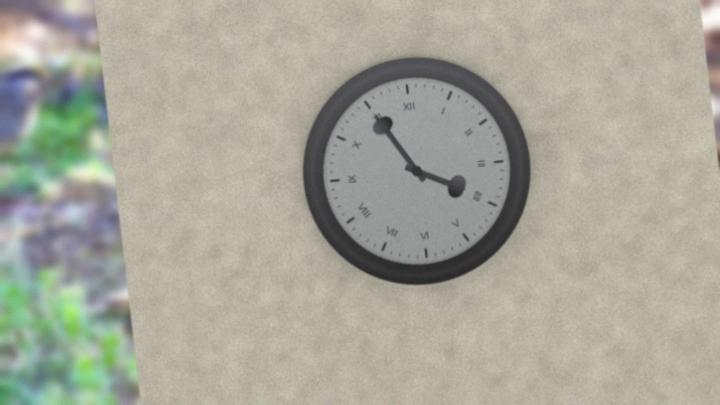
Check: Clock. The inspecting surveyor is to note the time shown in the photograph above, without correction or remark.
3:55
